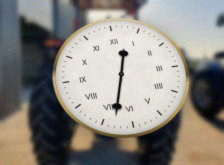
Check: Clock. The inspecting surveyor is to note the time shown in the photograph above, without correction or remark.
12:33
